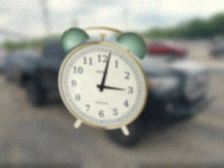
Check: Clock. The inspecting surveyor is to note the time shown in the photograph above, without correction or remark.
3:02
